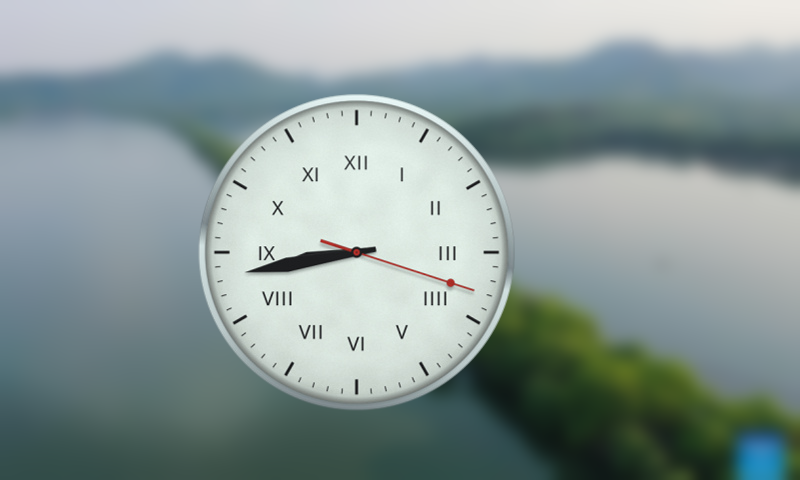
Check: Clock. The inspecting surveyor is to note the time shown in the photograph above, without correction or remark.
8:43:18
